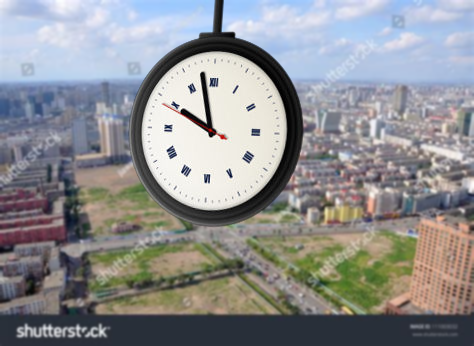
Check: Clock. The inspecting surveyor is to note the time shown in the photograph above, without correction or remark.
9:57:49
